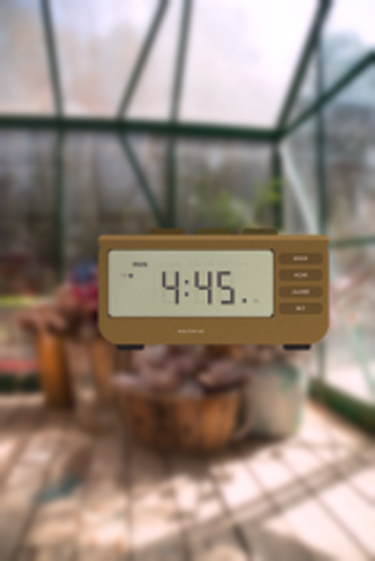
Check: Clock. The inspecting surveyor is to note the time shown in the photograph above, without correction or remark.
4:45
